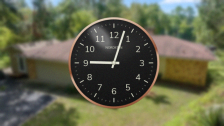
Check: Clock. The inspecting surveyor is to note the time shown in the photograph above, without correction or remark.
9:03
